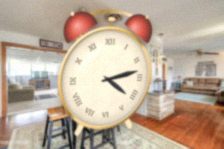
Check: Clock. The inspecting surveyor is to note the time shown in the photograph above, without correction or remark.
4:13
